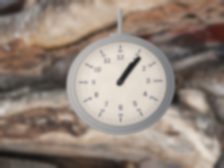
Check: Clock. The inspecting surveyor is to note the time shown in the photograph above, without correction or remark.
1:06
